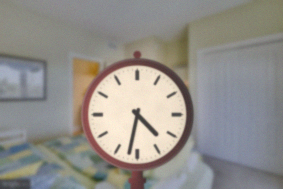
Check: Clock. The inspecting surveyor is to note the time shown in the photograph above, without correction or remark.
4:32
